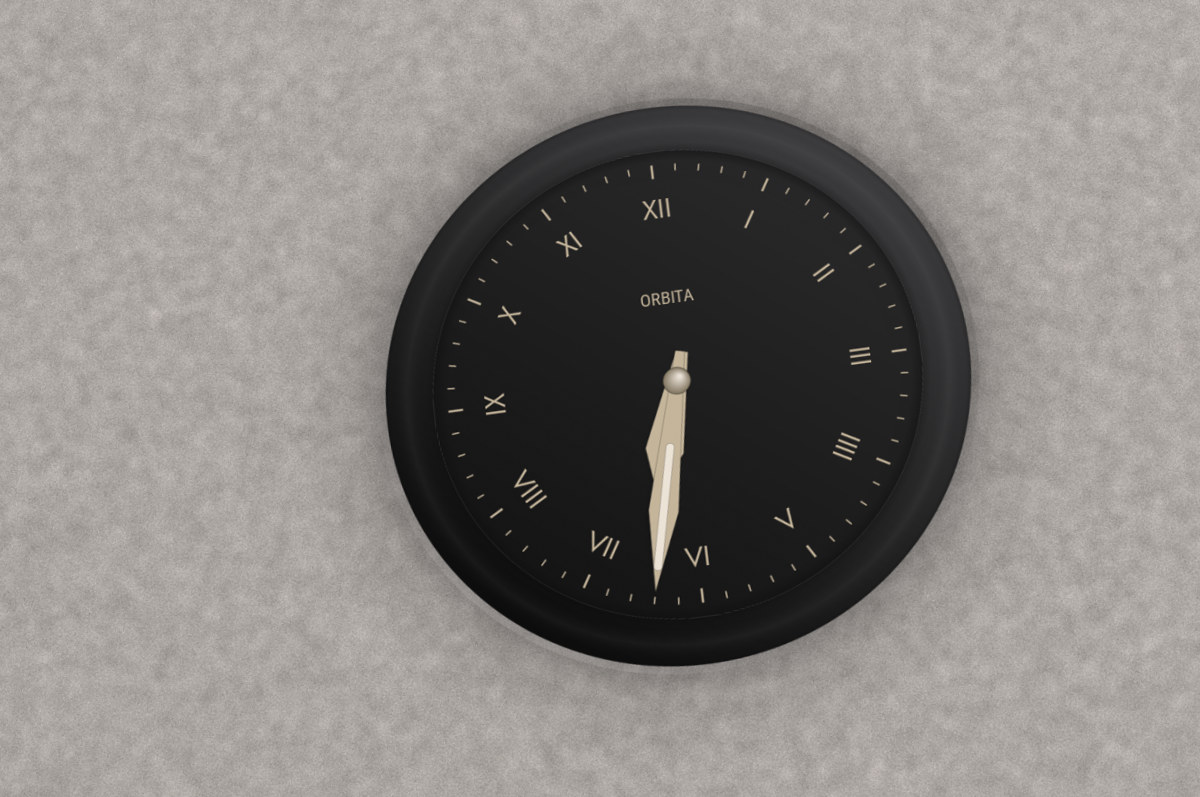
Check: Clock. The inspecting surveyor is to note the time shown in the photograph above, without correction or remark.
6:32
